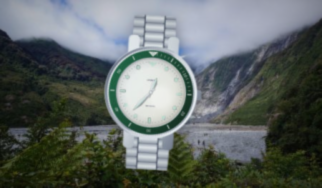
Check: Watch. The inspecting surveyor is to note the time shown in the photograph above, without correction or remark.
12:37
